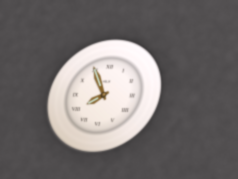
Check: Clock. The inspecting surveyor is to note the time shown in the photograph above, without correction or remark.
7:55
